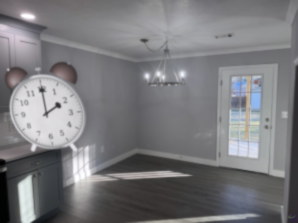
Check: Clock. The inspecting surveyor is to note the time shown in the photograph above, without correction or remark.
2:00
